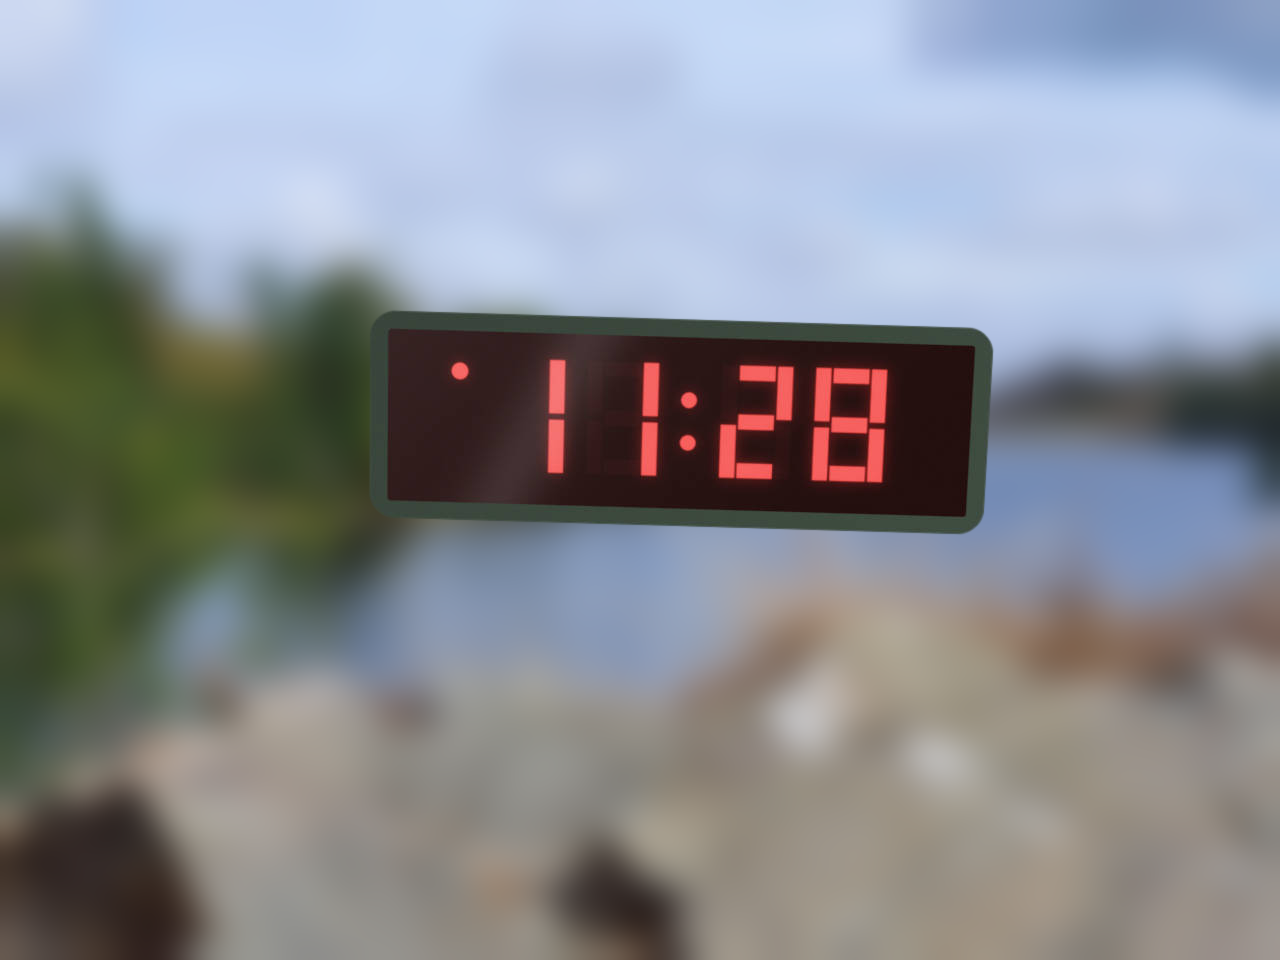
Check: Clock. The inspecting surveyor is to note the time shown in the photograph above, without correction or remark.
11:28
